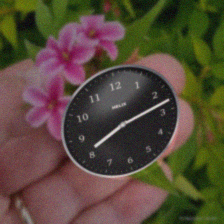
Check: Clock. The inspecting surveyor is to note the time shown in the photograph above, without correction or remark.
8:13
